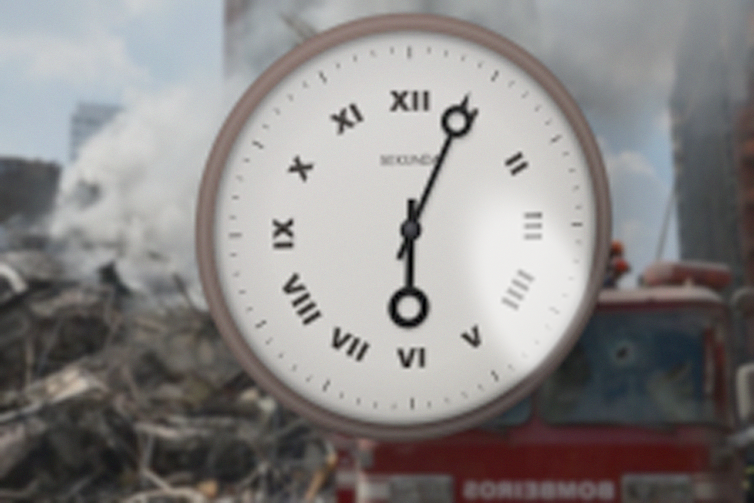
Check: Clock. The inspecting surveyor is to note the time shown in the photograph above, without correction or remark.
6:04
